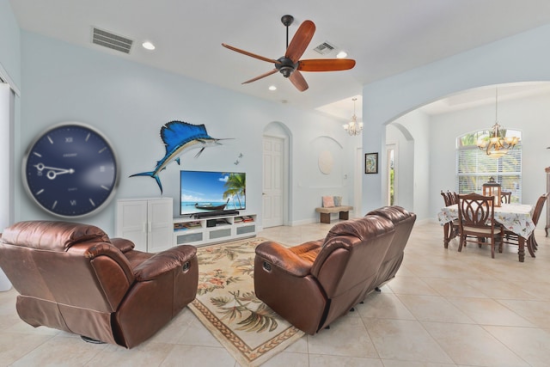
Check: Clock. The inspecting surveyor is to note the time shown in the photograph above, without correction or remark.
8:47
